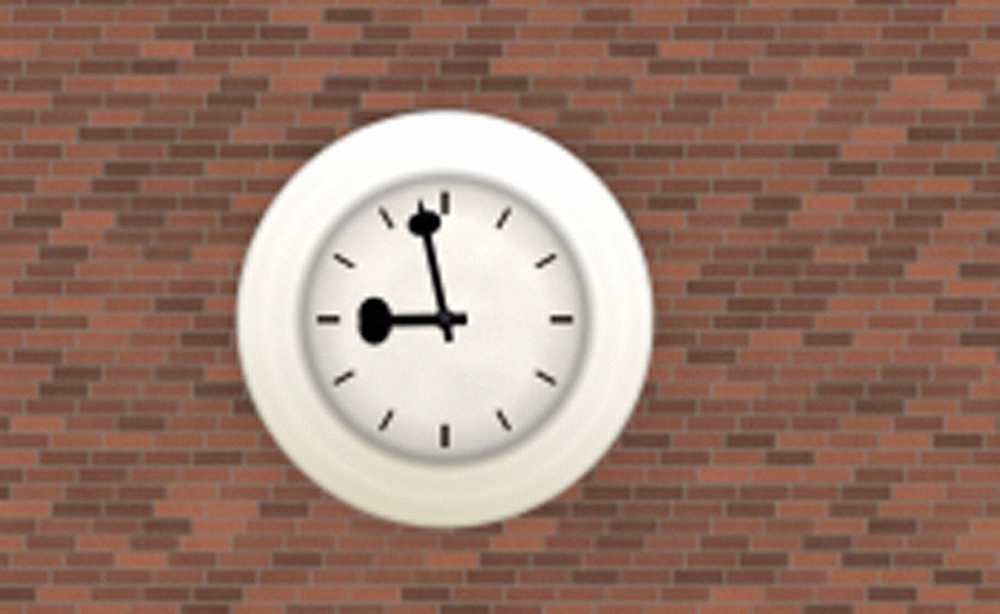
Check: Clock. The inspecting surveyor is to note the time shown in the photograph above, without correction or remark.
8:58
